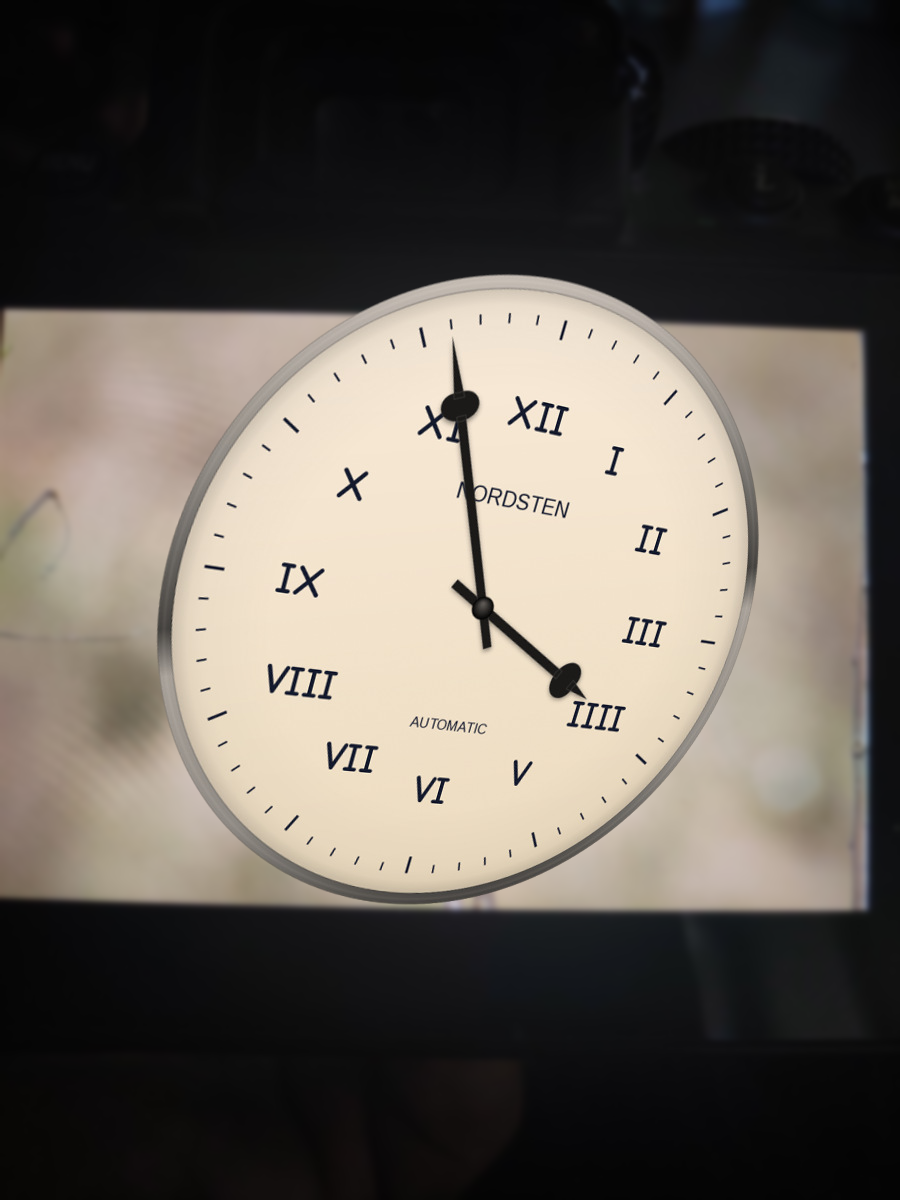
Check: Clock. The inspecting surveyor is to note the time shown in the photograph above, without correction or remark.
3:56
